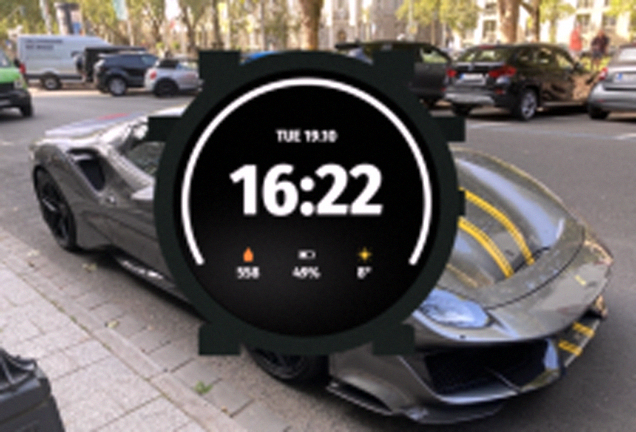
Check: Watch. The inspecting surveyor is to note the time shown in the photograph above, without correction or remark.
16:22
